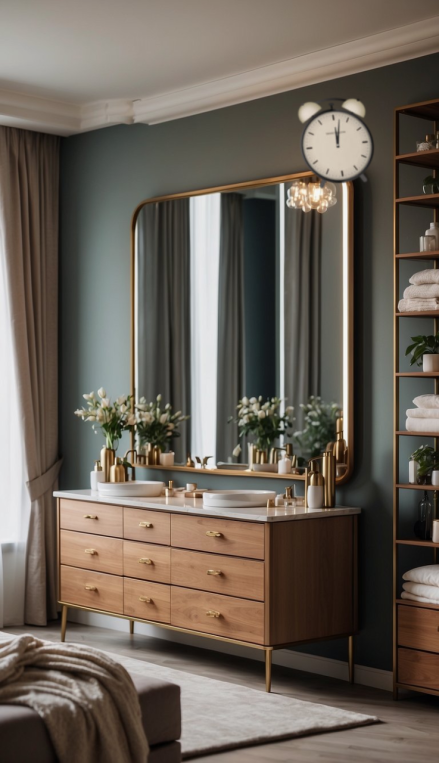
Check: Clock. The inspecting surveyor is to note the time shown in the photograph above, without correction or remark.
12:02
